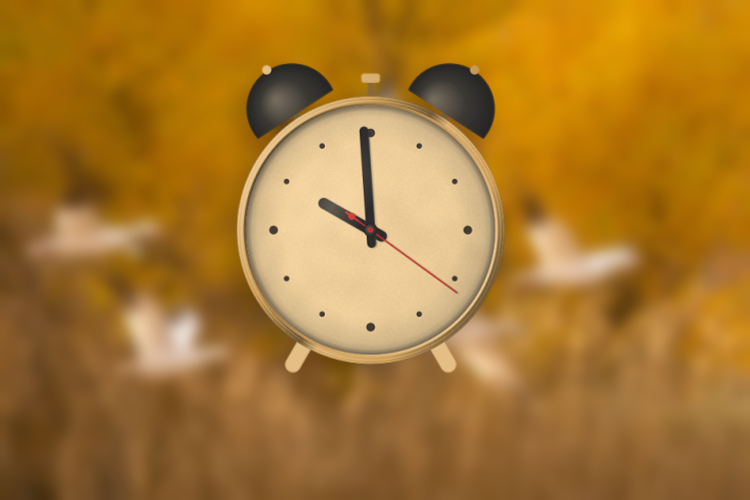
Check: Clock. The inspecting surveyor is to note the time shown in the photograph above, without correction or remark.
9:59:21
